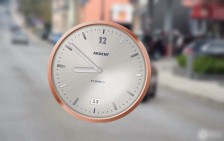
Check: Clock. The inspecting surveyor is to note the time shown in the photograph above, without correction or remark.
8:51
